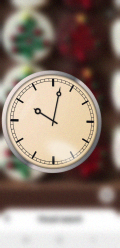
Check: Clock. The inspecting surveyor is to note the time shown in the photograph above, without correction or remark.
10:02
